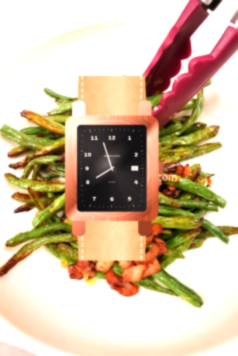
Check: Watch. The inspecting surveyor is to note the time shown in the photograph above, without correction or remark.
7:57
